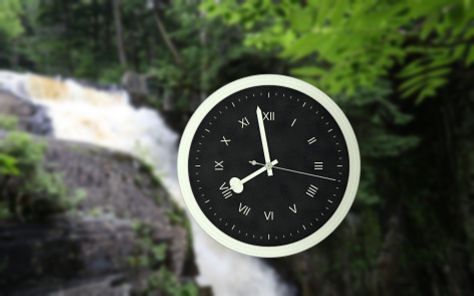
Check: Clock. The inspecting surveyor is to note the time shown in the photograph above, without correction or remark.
7:58:17
